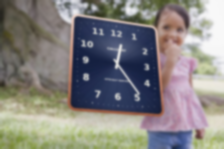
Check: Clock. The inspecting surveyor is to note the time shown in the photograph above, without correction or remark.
12:24
